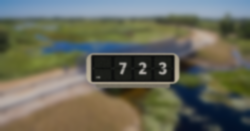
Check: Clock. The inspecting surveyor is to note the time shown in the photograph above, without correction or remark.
7:23
